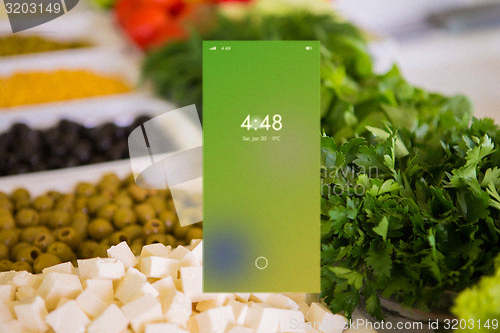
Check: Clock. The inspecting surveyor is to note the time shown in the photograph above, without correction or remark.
4:48
